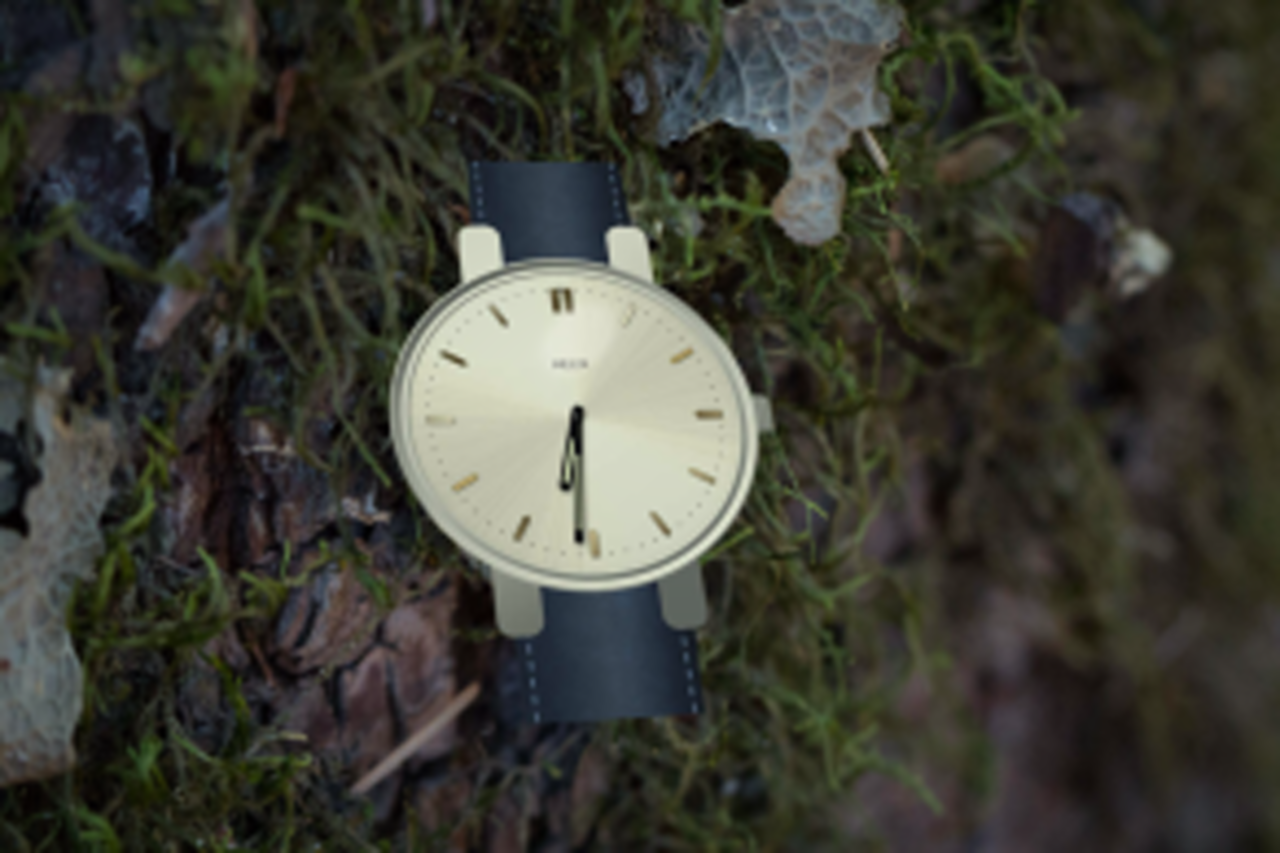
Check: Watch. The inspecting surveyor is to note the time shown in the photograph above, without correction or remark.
6:31
